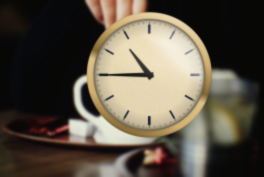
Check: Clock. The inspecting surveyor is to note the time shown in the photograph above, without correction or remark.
10:45
